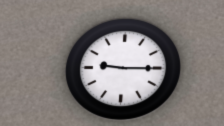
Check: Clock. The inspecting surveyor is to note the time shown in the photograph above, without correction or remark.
9:15
